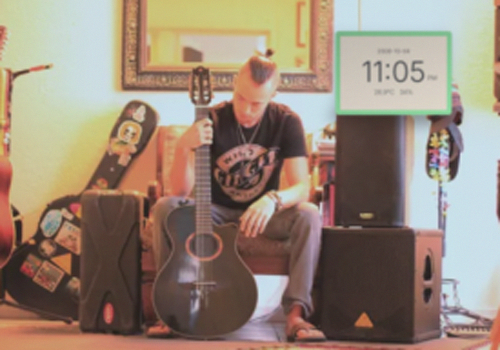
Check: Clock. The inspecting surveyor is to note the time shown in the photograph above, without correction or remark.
11:05
